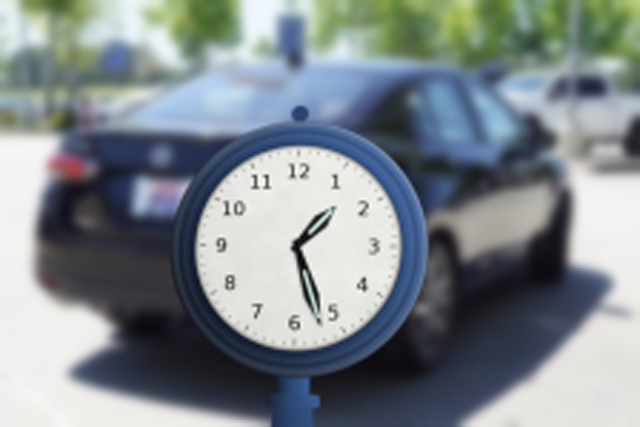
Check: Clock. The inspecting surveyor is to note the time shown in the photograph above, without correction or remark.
1:27
